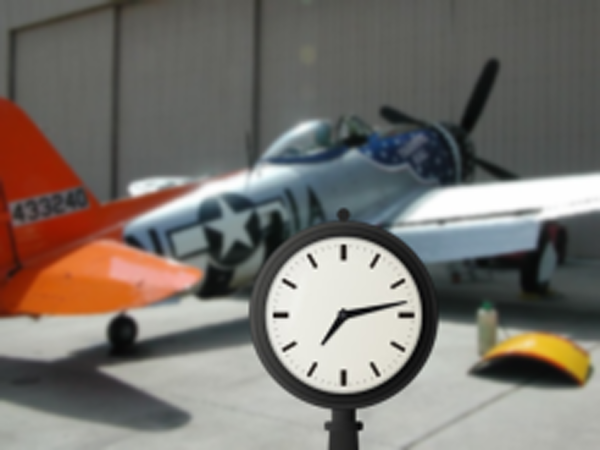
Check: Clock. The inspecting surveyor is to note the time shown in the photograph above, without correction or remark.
7:13
